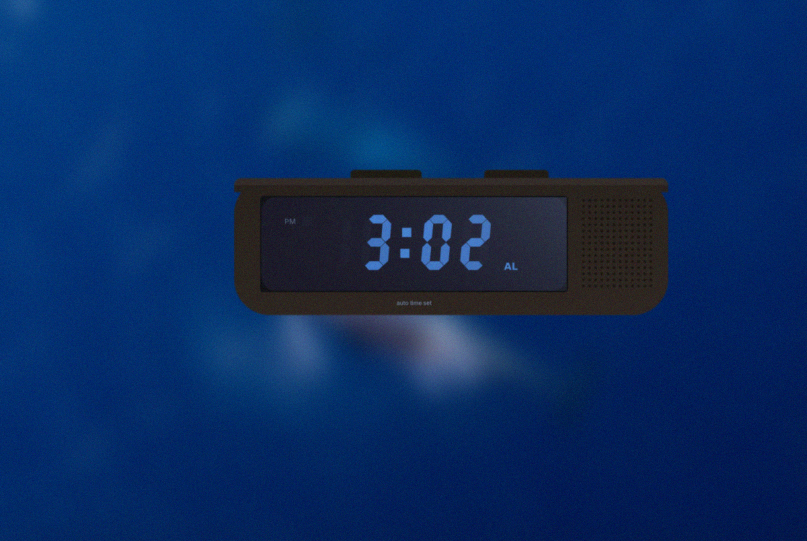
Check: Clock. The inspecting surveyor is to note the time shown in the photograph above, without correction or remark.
3:02
